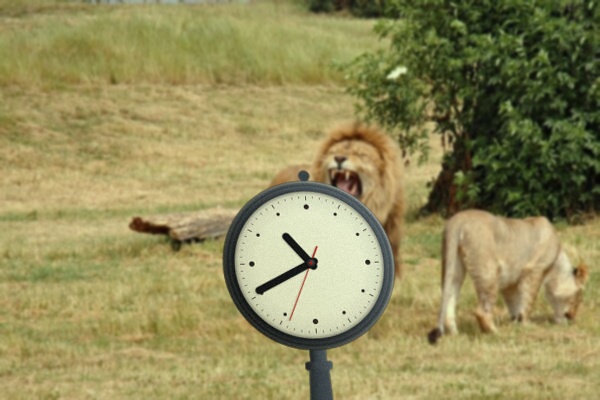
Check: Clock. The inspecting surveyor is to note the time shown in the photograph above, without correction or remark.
10:40:34
